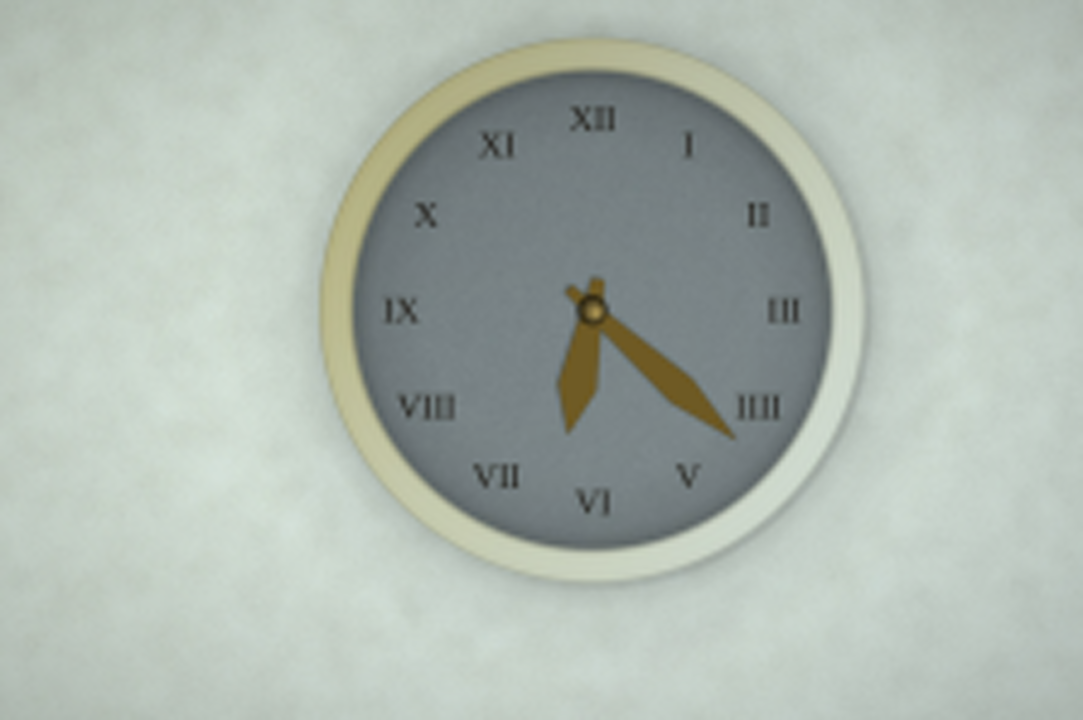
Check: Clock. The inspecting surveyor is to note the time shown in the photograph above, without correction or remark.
6:22
